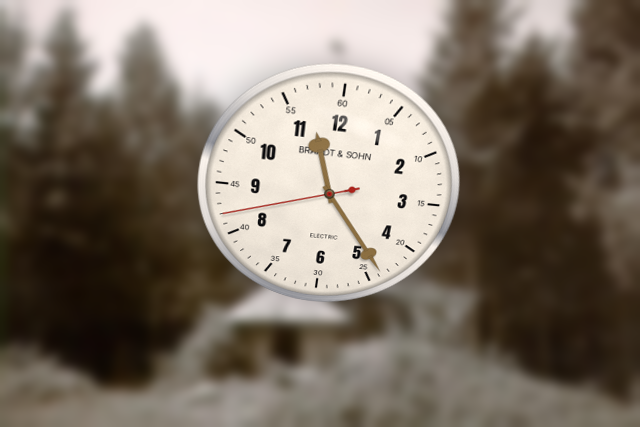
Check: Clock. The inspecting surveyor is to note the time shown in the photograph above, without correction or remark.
11:23:42
